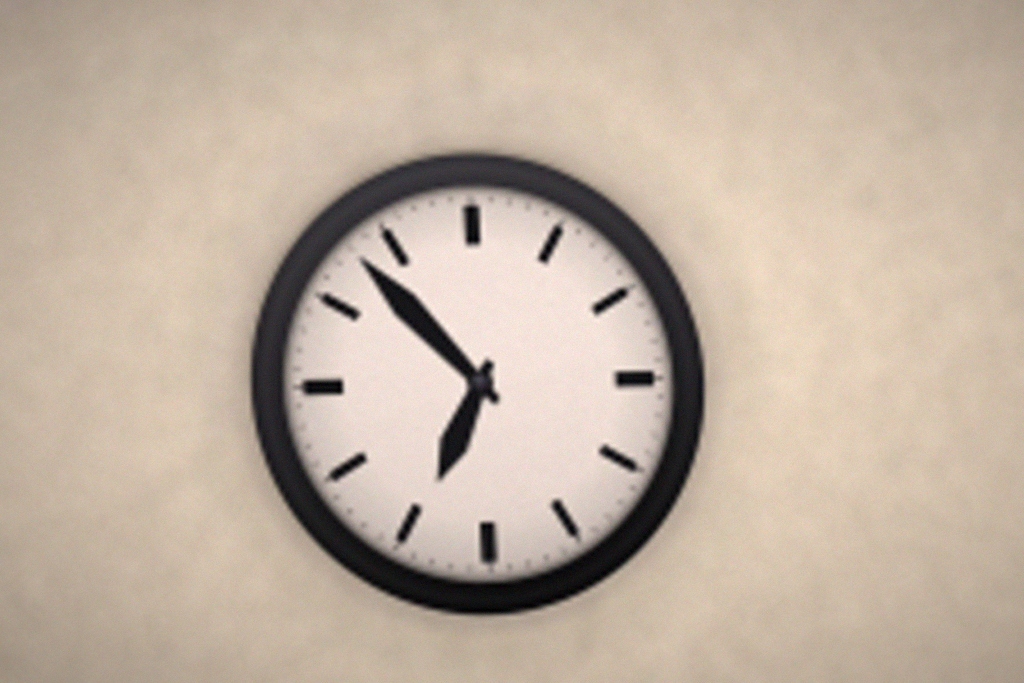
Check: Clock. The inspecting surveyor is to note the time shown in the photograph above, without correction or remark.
6:53
